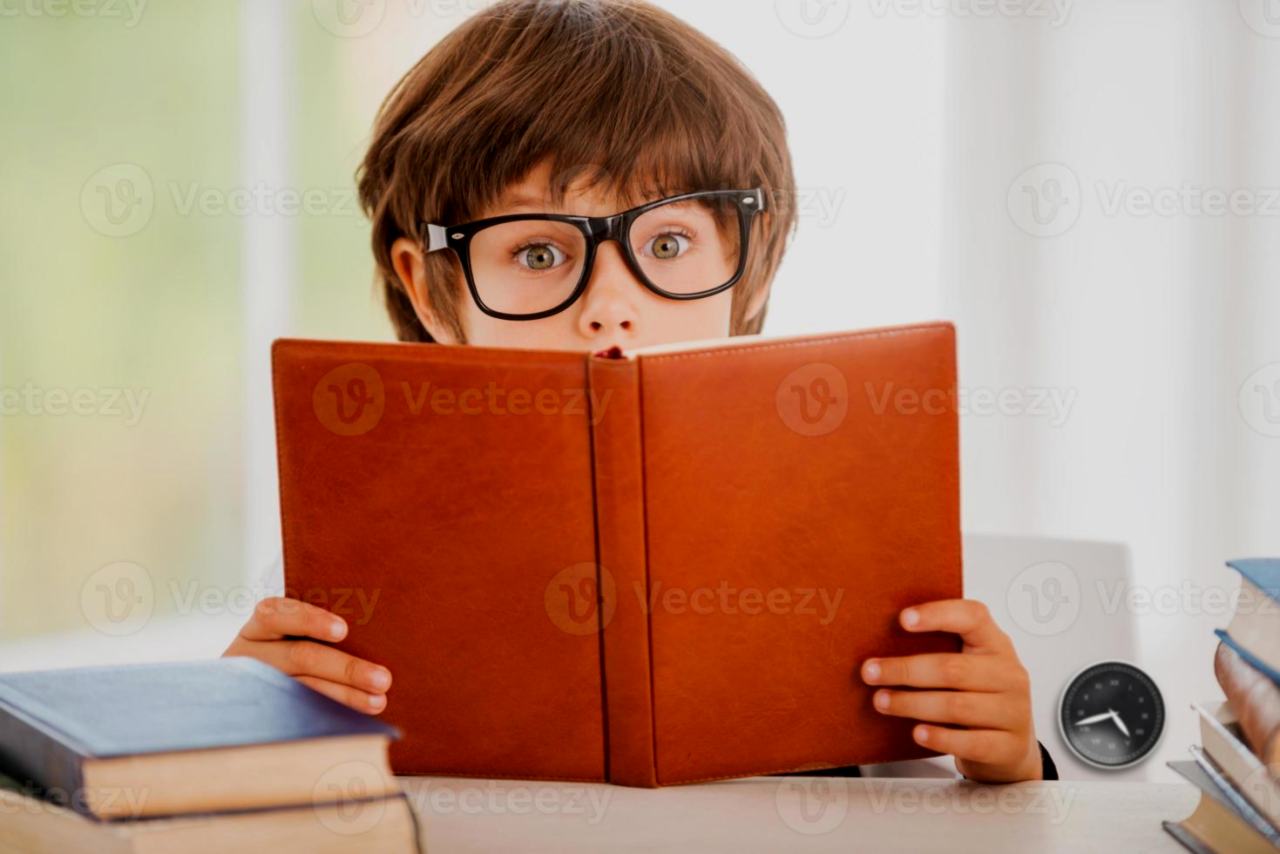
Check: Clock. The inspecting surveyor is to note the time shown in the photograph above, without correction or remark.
4:42
